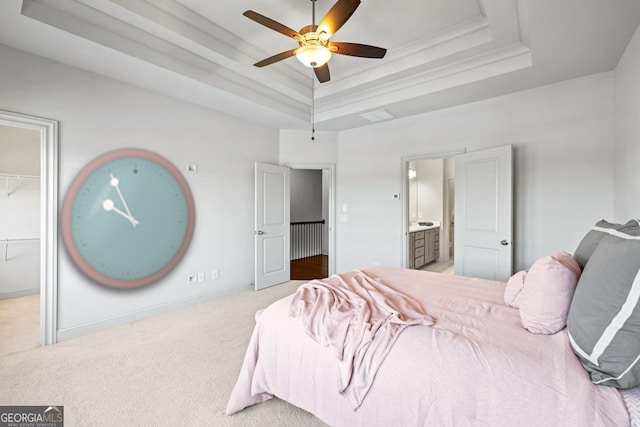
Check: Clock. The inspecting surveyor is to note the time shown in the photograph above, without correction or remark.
9:55
